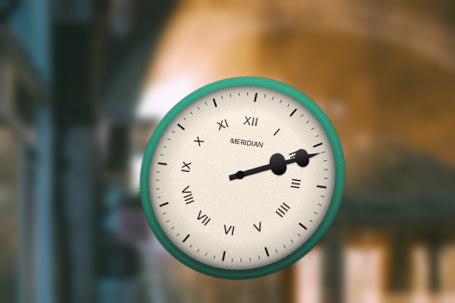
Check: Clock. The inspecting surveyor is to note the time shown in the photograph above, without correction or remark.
2:11
